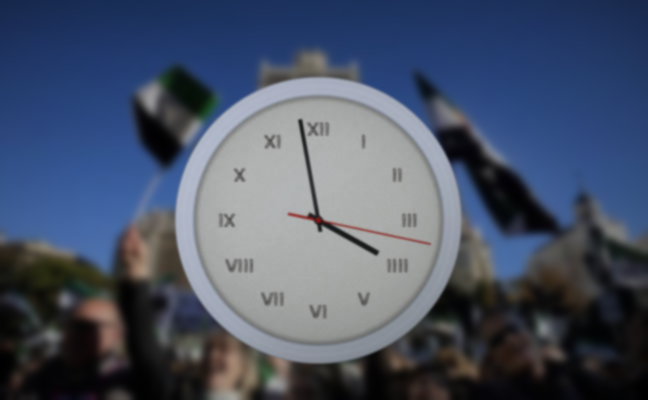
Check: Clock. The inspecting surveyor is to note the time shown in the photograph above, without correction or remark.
3:58:17
